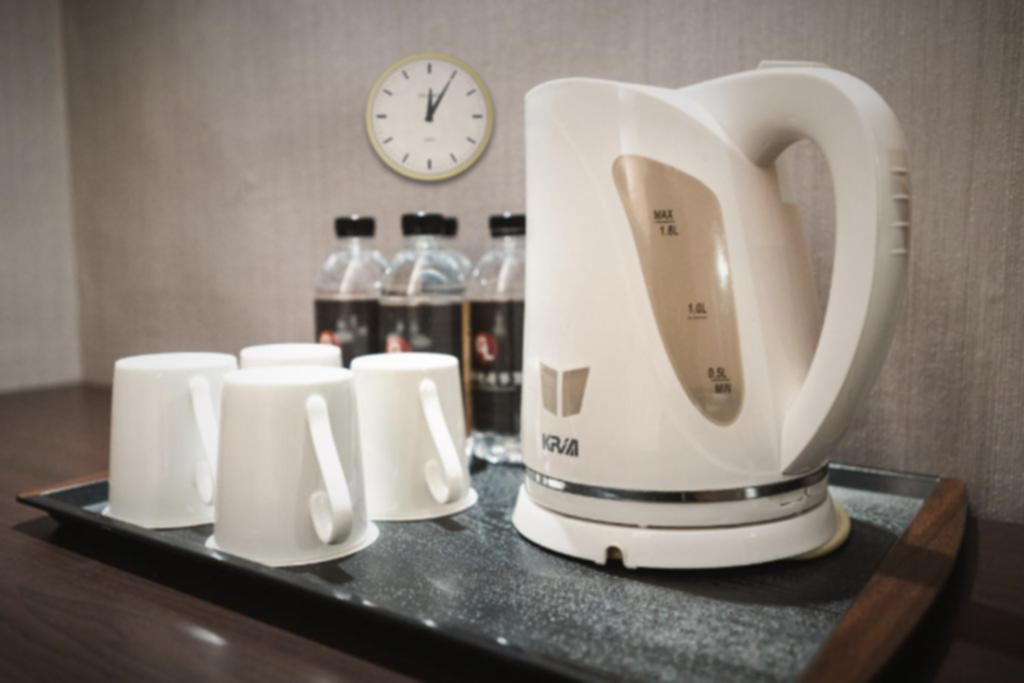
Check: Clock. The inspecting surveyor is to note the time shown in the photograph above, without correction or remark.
12:05
